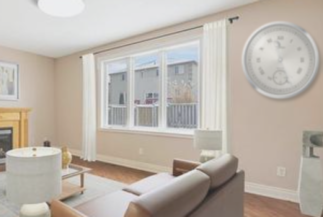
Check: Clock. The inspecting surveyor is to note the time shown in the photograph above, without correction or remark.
11:26
